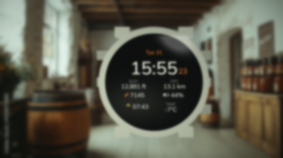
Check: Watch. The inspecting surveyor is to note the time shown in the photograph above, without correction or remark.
15:55
